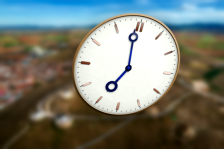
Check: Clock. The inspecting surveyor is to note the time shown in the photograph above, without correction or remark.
6:59
